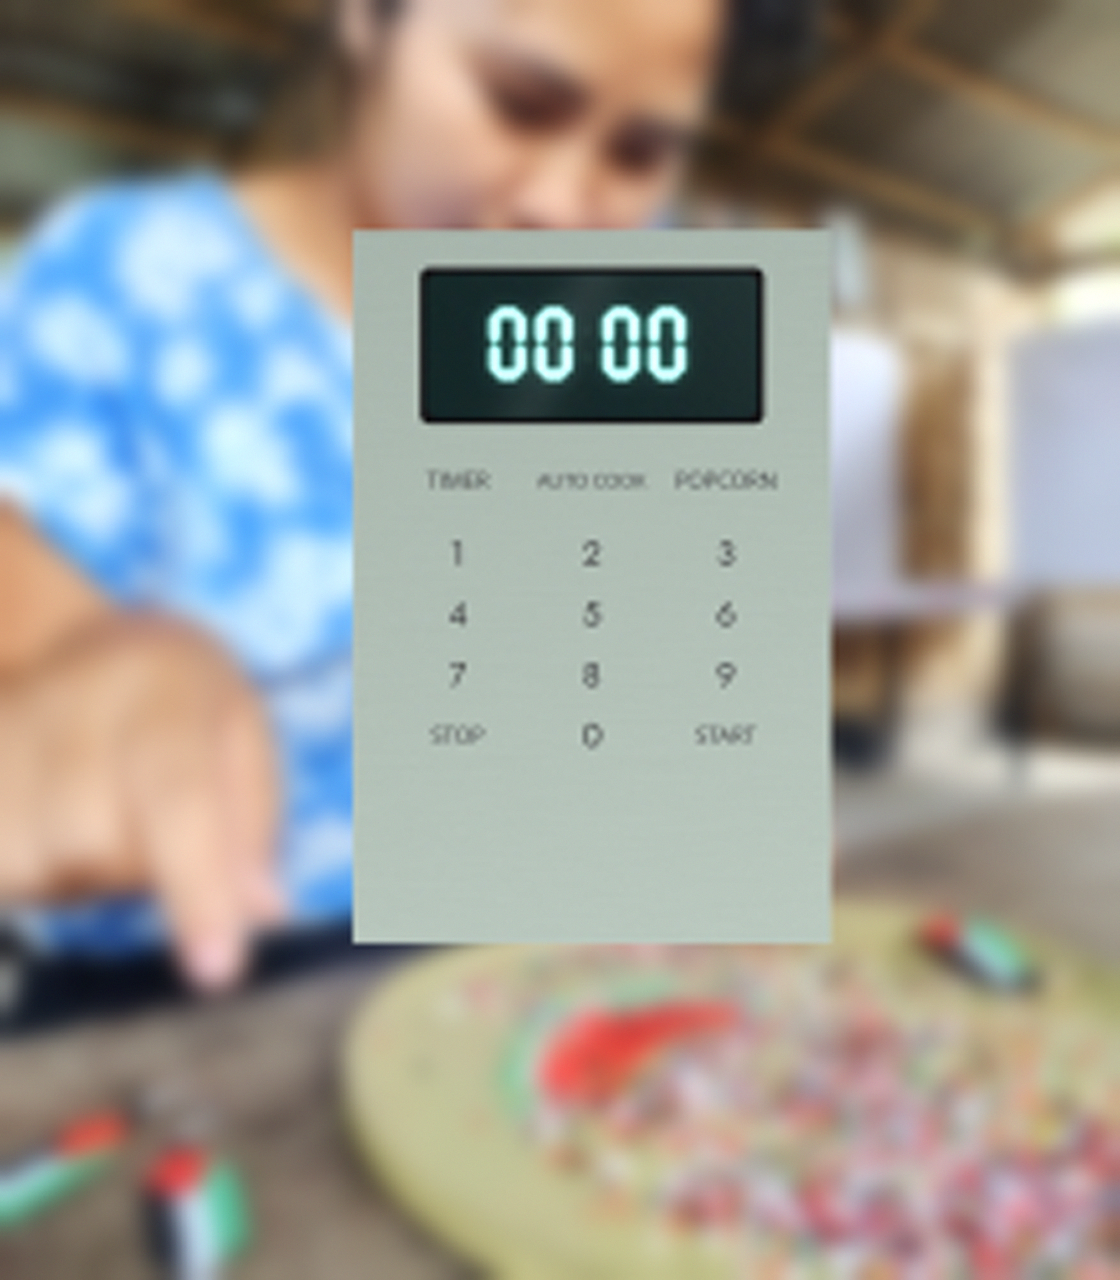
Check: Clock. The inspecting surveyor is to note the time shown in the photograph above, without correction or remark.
0:00
